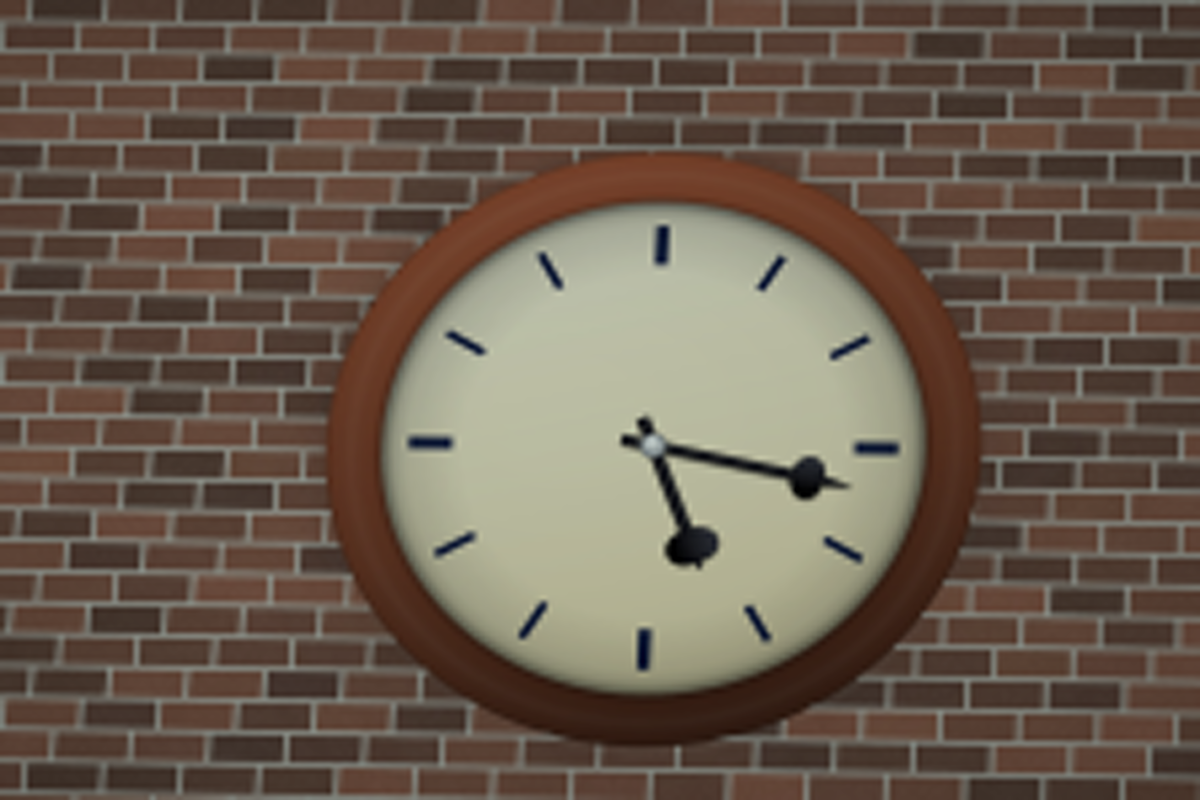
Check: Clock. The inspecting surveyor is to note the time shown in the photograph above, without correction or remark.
5:17
